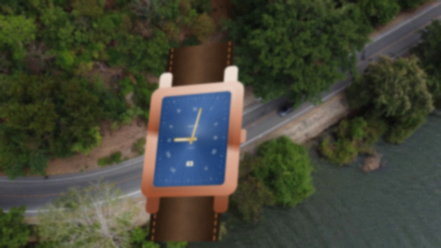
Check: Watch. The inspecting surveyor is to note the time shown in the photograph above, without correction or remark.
9:02
